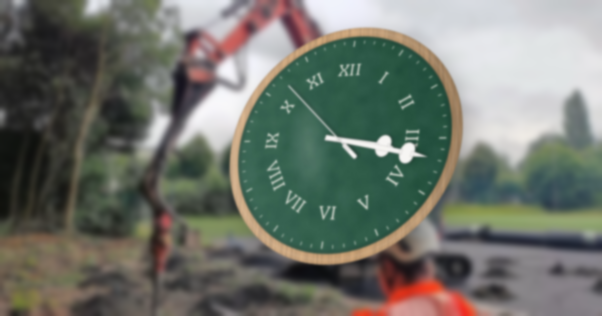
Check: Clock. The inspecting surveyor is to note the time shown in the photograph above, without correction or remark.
3:16:52
